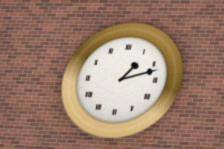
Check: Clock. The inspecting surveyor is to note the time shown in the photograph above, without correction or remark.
1:12
